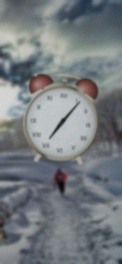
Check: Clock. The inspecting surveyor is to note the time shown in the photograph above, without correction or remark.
7:06
